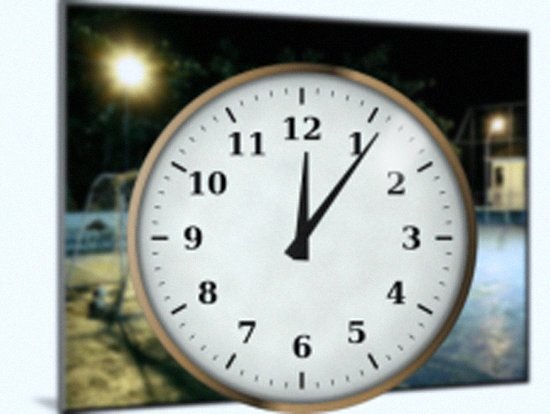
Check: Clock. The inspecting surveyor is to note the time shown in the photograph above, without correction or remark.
12:06
